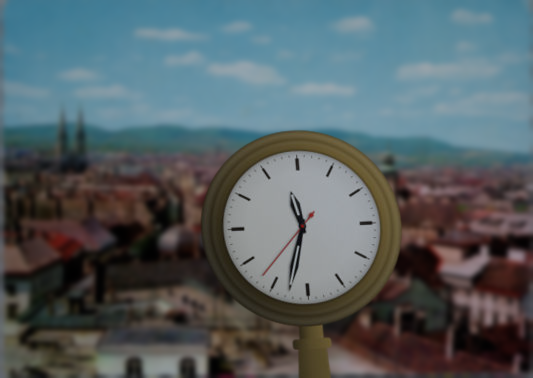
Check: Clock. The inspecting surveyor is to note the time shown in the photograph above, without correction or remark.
11:32:37
